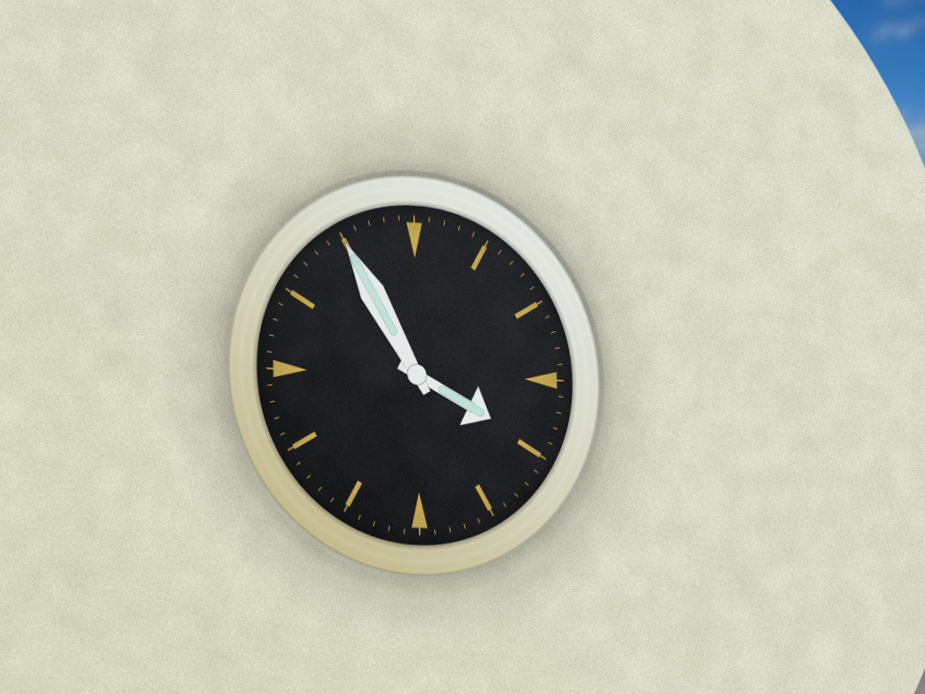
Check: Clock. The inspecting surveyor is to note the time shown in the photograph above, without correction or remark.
3:55
